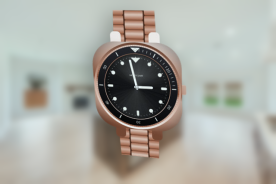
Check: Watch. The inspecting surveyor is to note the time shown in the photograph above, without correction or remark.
2:58
